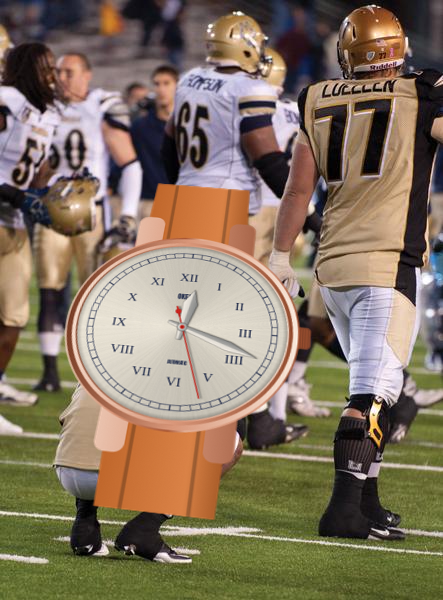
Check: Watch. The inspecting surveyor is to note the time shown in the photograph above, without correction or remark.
12:18:27
